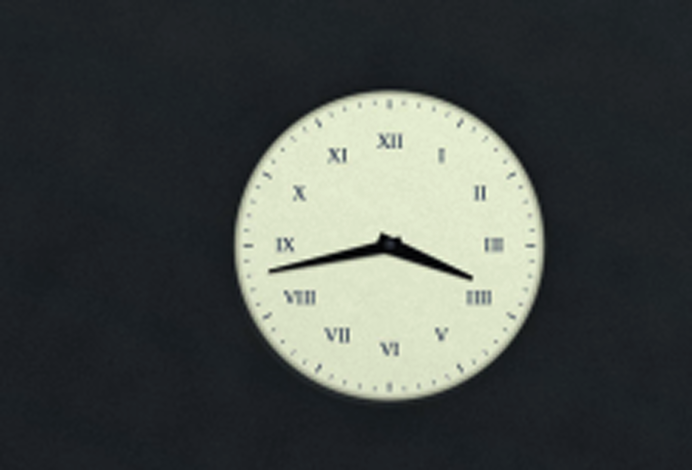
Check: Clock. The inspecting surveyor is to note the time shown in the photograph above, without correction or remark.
3:43
